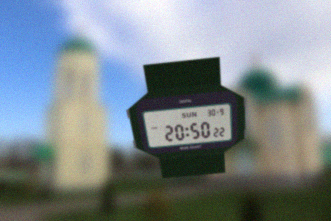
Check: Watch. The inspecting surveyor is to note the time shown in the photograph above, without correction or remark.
20:50:22
